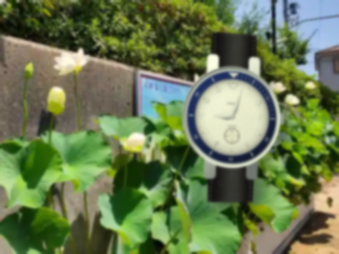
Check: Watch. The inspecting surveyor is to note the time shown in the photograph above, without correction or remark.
9:03
